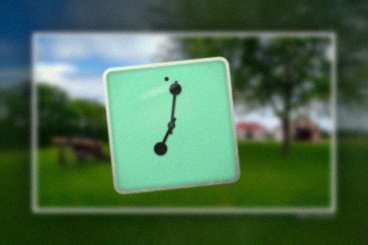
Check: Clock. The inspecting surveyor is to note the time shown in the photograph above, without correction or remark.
7:02
